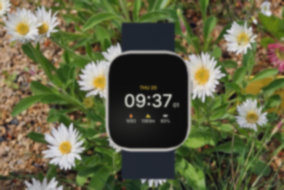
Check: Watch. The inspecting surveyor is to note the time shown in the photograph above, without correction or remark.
9:37
